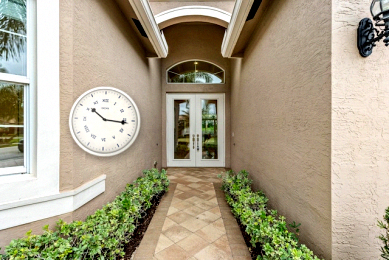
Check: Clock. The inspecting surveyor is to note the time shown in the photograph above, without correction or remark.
10:16
